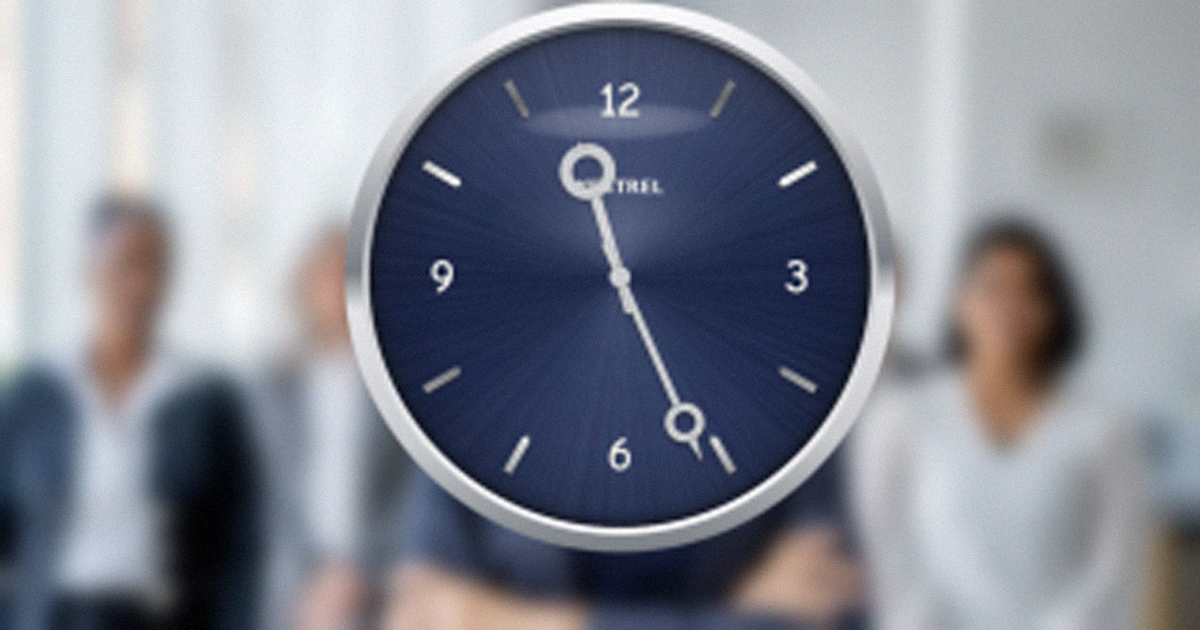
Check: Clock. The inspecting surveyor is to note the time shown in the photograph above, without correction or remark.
11:26
